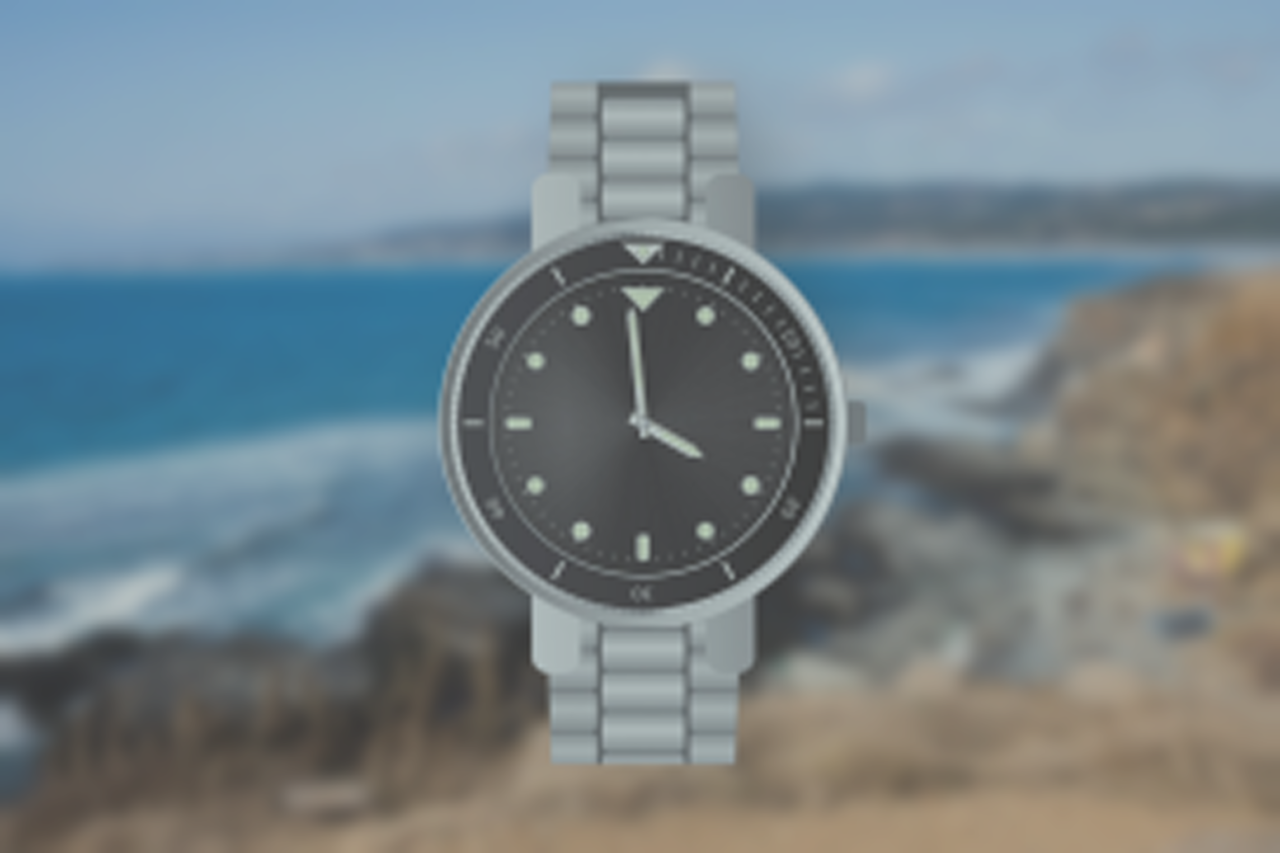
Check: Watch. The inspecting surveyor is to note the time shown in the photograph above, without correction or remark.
3:59
